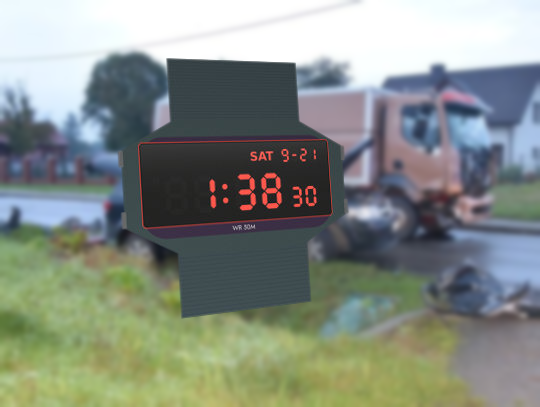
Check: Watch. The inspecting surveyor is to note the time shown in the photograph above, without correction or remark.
1:38:30
